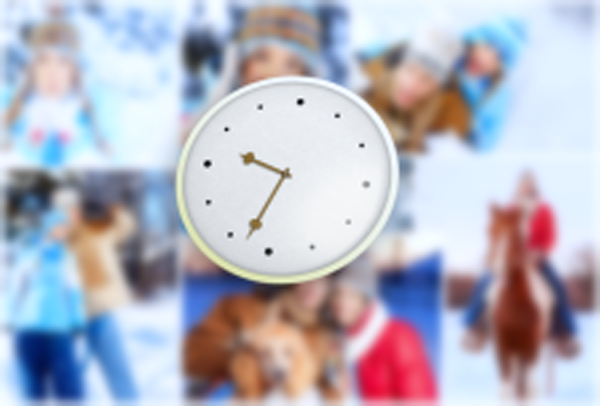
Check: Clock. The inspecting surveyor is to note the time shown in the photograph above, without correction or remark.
9:33
